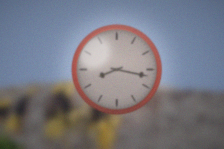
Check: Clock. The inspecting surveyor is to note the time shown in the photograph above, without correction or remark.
8:17
